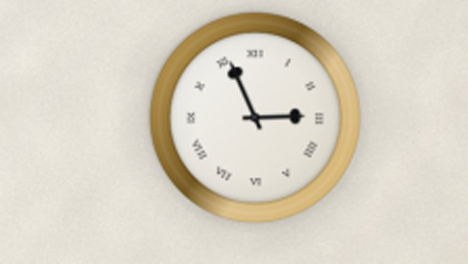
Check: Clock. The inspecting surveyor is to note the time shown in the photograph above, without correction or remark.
2:56
